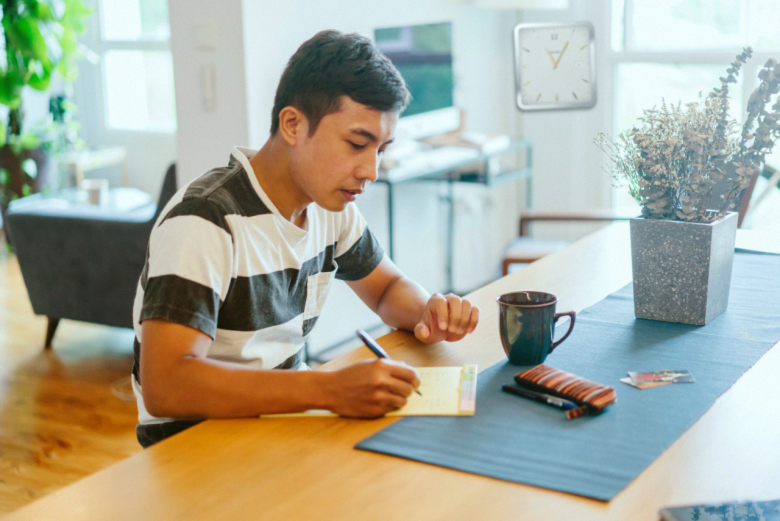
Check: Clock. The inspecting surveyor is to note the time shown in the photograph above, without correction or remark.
11:05
